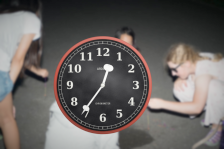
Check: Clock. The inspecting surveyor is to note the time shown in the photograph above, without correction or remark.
12:36
